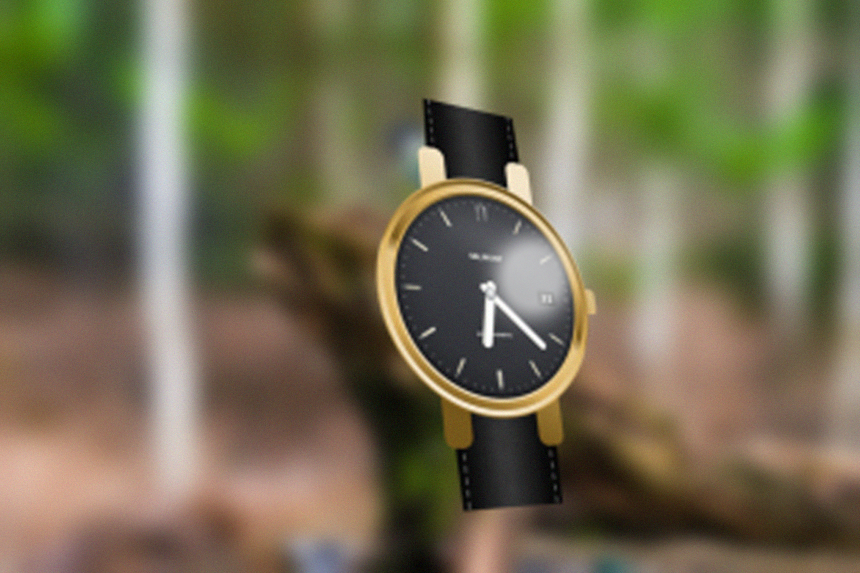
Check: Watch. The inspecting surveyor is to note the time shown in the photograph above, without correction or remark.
6:22
